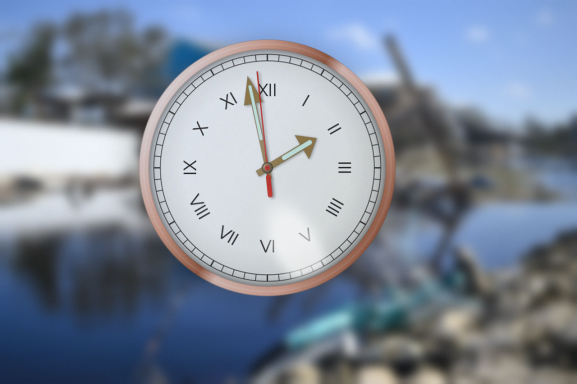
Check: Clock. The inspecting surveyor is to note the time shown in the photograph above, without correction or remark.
1:57:59
